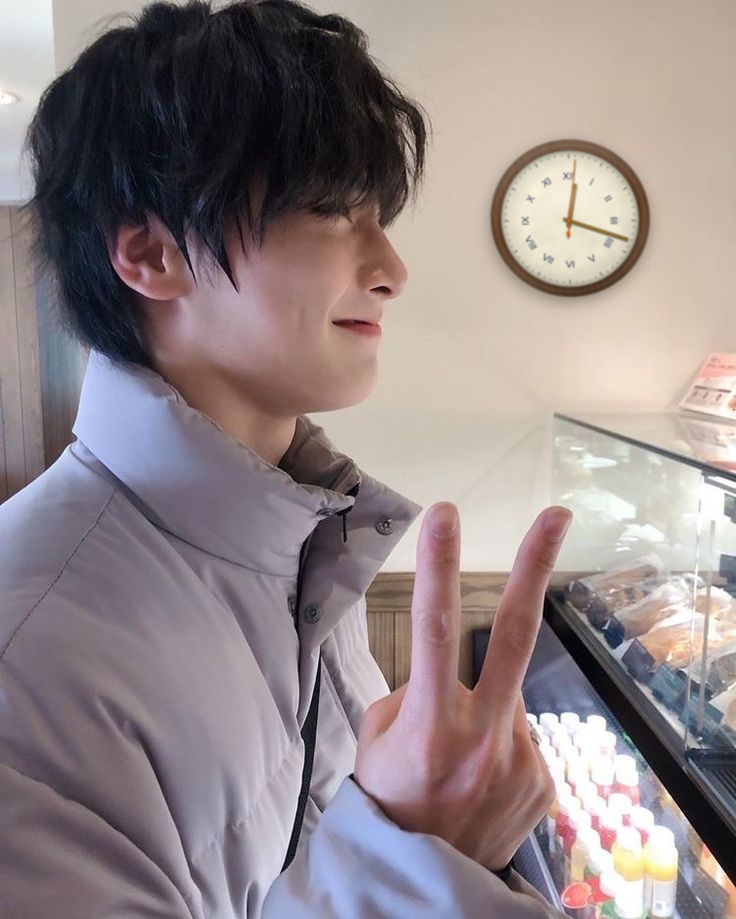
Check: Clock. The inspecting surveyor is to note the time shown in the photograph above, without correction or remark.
12:18:01
